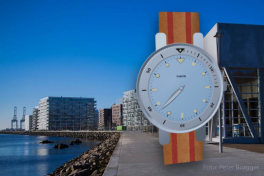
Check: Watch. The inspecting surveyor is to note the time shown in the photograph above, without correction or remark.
7:38
